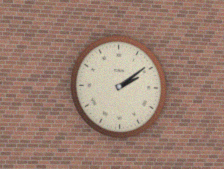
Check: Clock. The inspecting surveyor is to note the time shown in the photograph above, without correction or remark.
2:09
